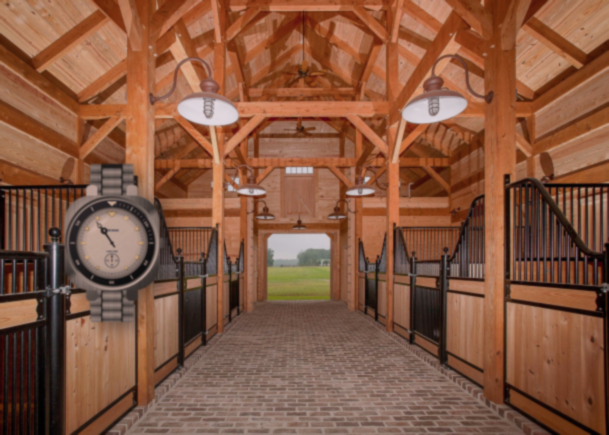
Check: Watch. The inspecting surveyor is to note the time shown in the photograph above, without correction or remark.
10:54
